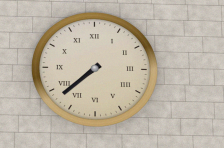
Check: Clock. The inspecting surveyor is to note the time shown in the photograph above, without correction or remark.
7:38
